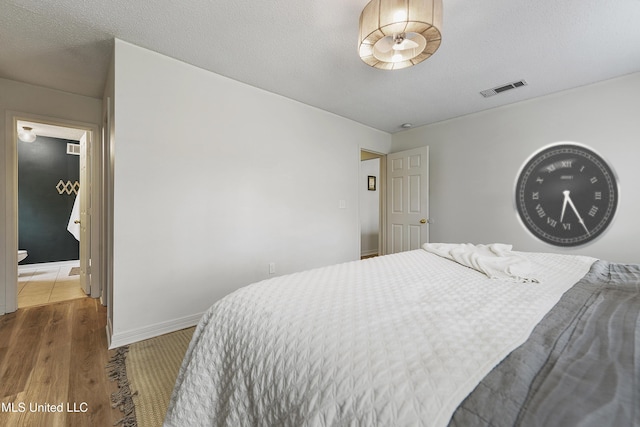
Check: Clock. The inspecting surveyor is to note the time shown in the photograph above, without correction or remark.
6:25
